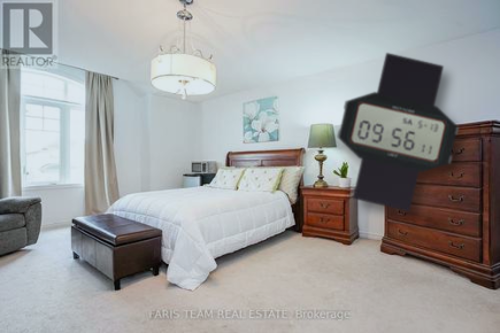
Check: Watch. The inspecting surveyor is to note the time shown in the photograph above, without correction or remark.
9:56
